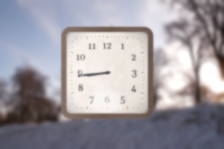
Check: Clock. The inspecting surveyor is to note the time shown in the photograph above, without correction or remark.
8:44
